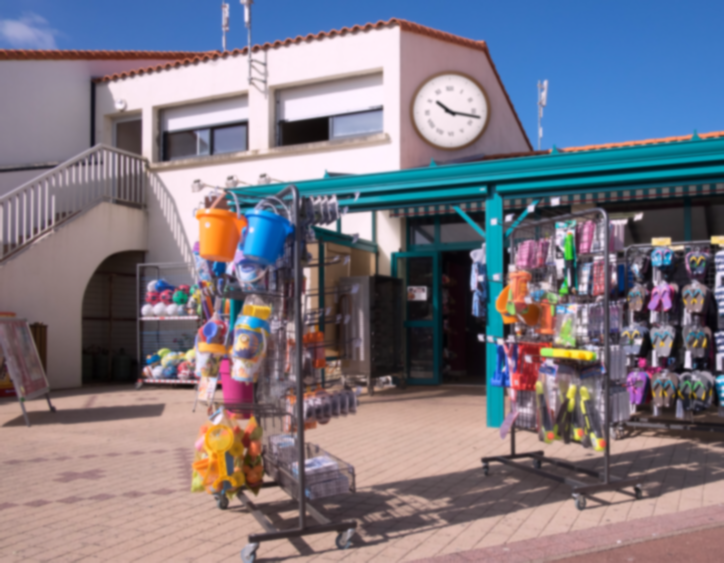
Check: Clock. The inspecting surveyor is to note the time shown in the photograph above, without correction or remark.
10:17
